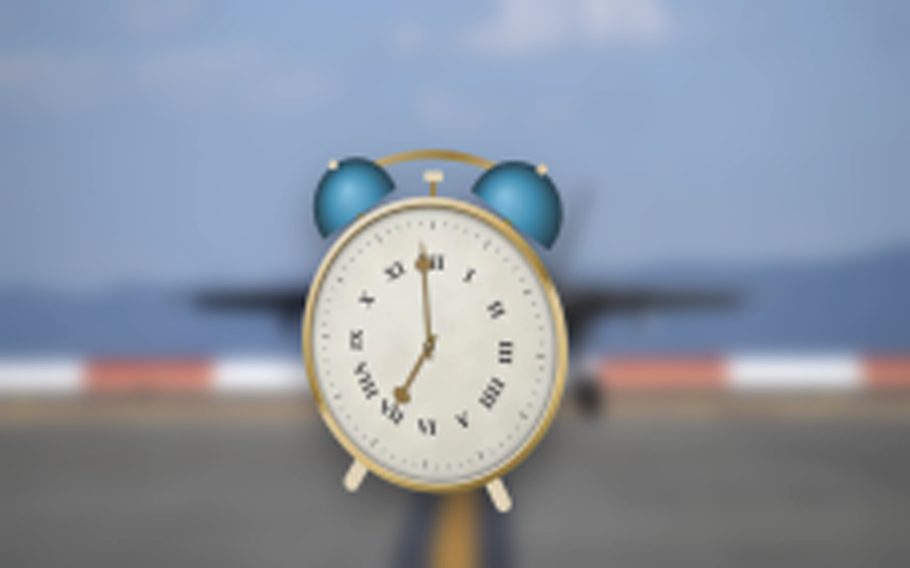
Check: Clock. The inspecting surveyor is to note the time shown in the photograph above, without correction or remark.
6:59
